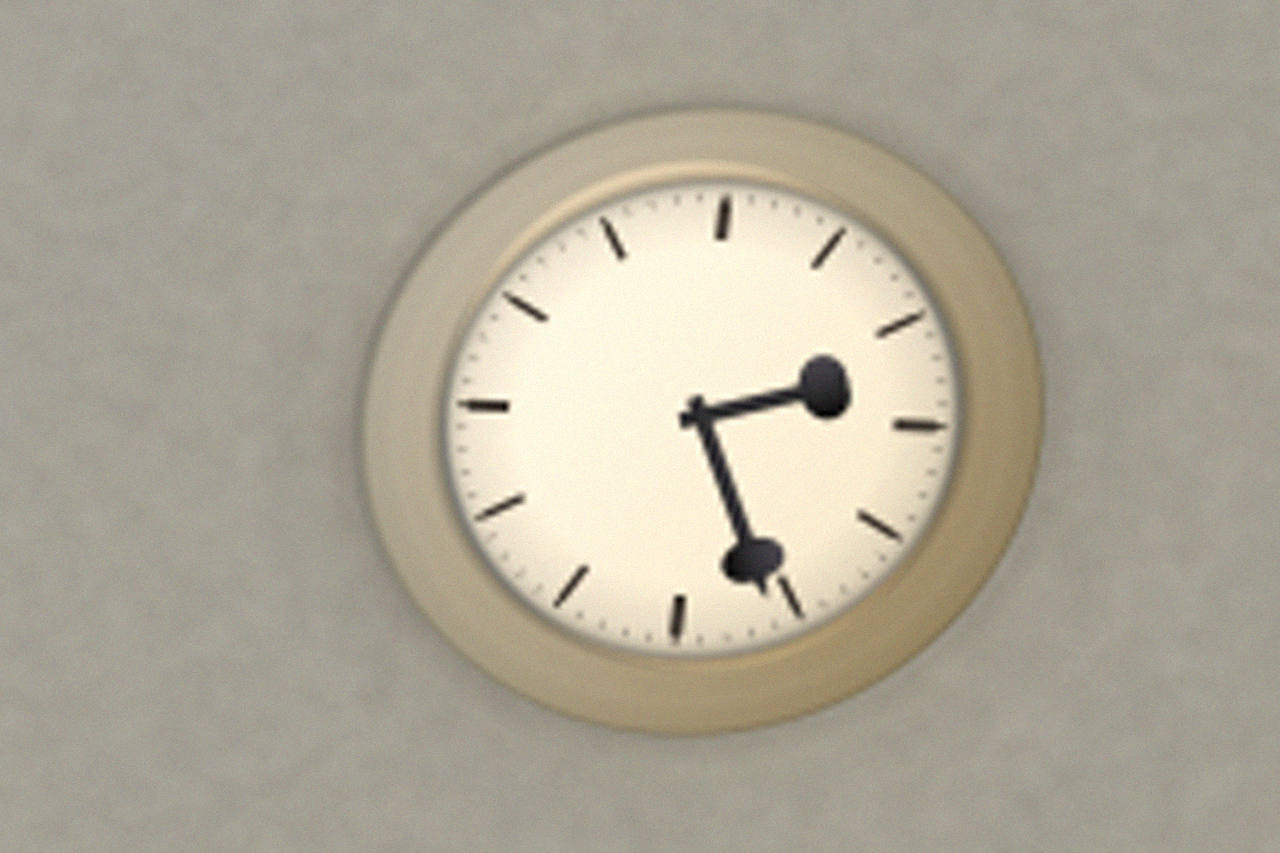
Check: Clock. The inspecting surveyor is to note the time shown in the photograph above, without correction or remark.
2:26
